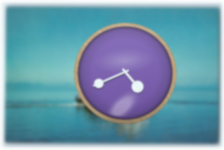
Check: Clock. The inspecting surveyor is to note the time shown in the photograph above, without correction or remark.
4:41
